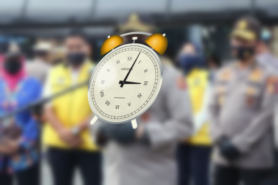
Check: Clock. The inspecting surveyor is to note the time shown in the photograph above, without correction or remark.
3:03
